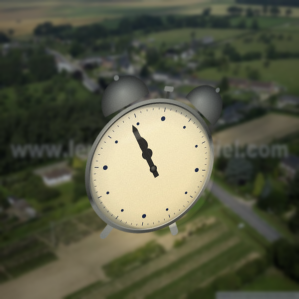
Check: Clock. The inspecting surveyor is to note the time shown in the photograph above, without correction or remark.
10:54
